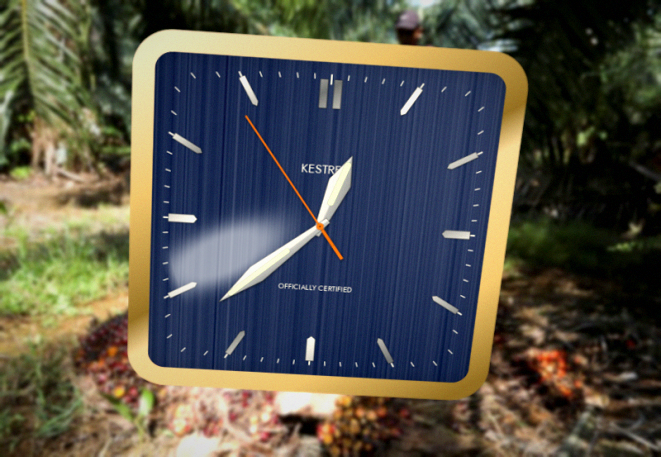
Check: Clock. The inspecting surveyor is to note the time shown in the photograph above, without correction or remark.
12:37:54
